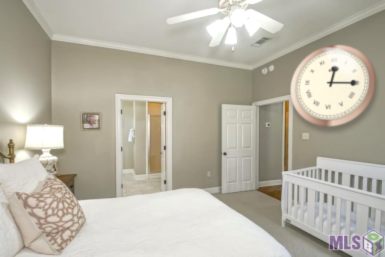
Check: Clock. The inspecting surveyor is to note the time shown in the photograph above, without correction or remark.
12:15
